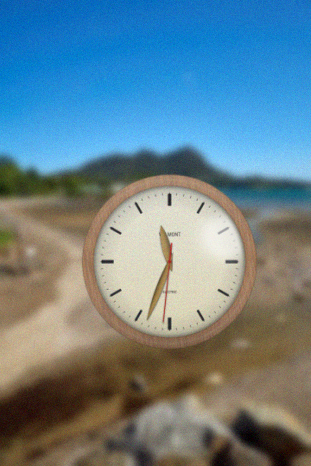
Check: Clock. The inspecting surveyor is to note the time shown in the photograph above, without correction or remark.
11:33:31
